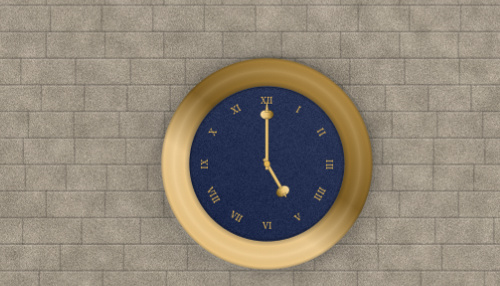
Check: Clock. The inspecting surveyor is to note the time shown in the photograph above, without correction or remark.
5:00
